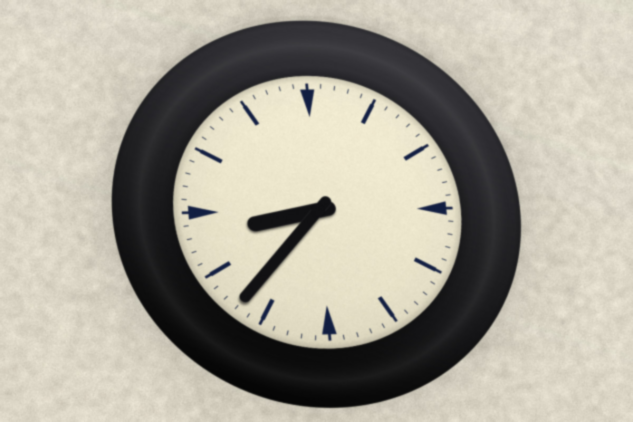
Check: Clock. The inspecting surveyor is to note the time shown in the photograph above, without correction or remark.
8:37
